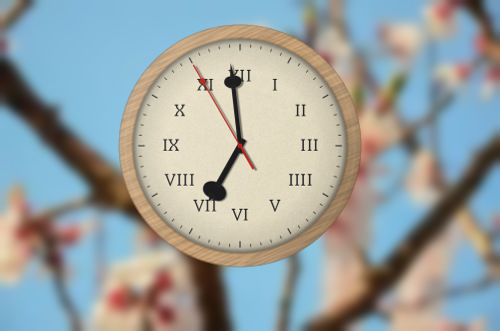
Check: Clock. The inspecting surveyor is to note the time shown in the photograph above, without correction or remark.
6:58:55
